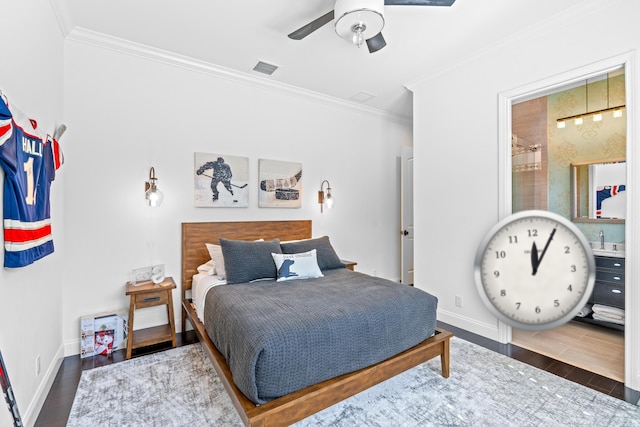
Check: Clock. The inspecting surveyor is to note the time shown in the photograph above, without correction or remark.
12:05
